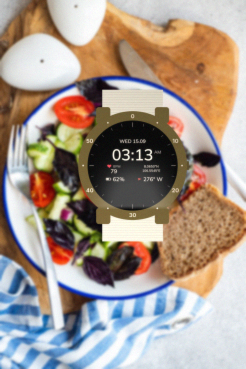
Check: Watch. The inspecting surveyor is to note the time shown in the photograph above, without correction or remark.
3:13
